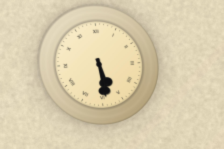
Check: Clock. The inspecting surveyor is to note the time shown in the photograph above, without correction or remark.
5:29
